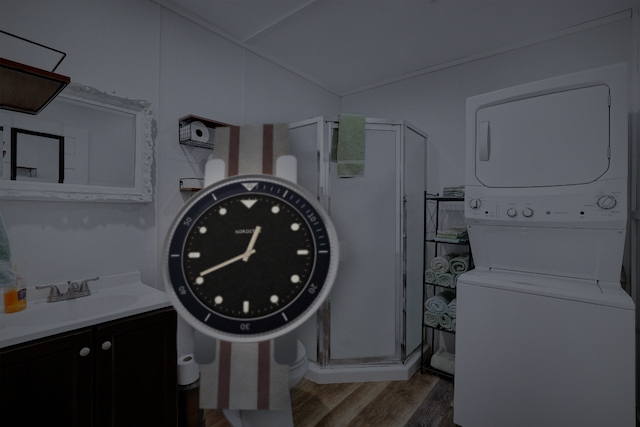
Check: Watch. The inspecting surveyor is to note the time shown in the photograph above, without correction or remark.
12:41
